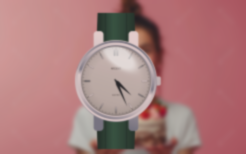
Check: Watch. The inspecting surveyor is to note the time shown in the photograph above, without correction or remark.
4:26
